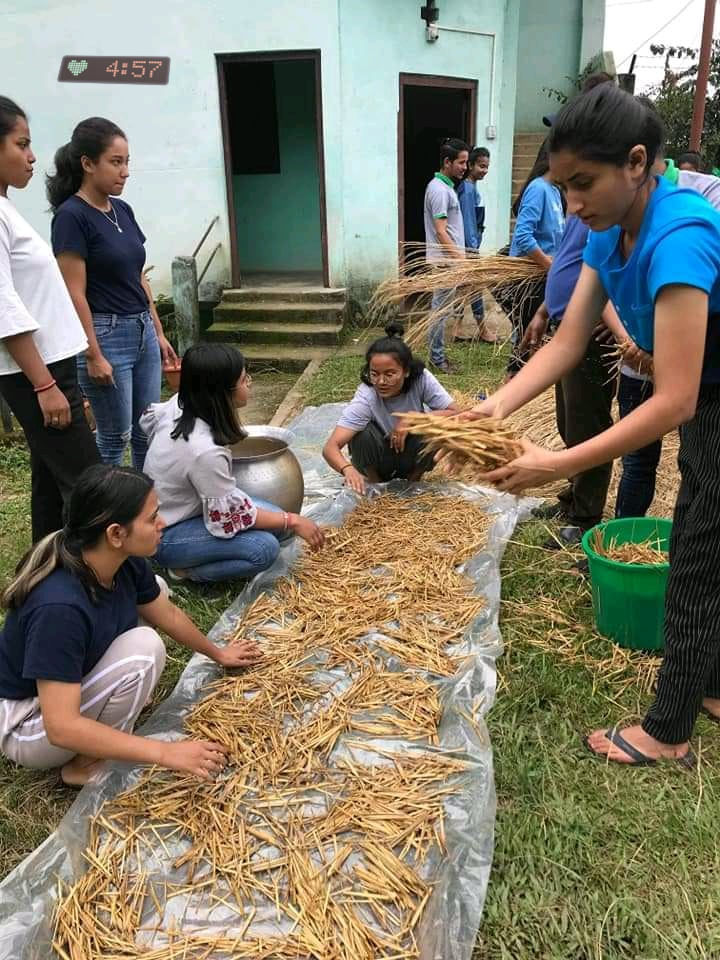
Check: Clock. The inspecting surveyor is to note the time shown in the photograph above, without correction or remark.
4:57
